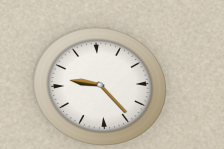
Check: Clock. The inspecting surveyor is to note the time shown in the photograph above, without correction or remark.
9:24
